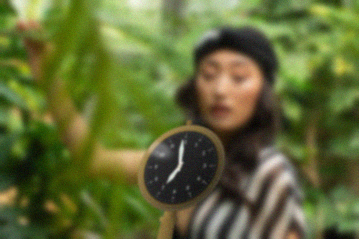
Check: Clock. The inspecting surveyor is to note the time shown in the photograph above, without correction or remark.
6:59
